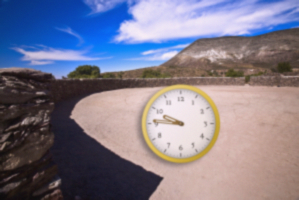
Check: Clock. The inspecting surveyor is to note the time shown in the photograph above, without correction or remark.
9:46
